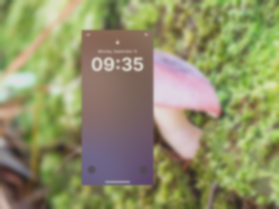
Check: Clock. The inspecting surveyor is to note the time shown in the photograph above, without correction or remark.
9:35
